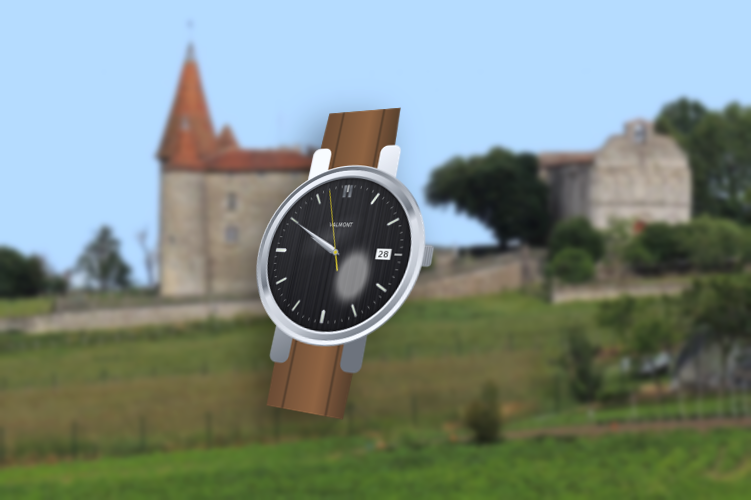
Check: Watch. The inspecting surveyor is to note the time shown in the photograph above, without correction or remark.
9:49:57
